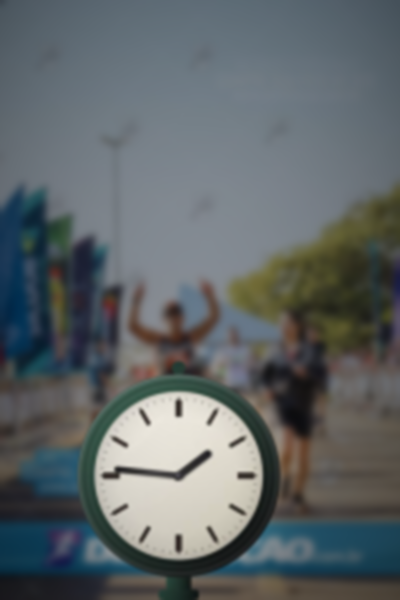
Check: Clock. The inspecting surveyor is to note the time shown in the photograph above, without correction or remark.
1:46
